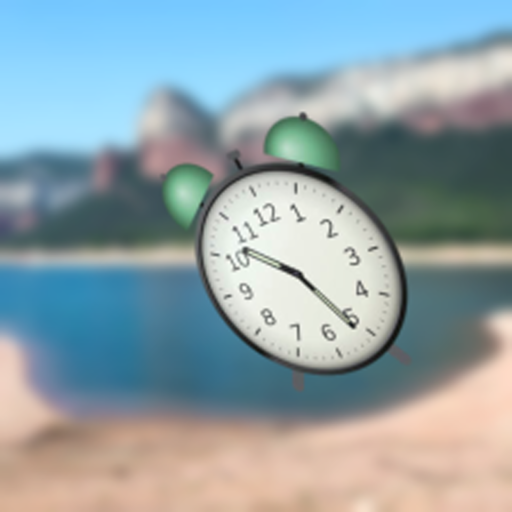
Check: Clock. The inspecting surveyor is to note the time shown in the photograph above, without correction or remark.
10:26
